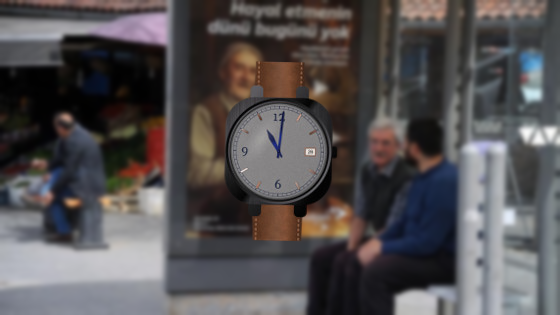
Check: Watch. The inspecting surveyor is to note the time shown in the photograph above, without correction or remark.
11:01
